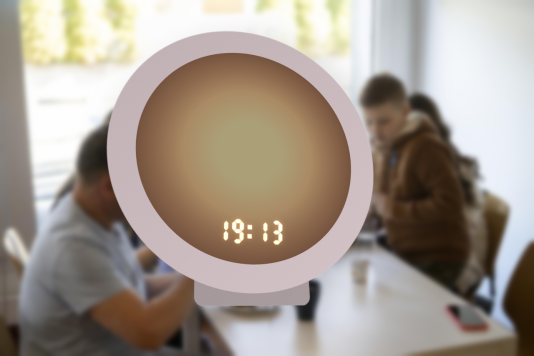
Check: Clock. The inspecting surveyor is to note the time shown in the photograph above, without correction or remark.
19:13
